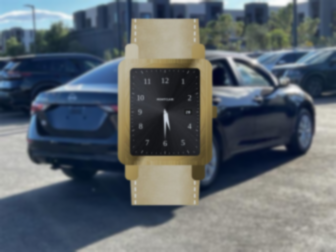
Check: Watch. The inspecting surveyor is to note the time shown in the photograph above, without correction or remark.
5:30
